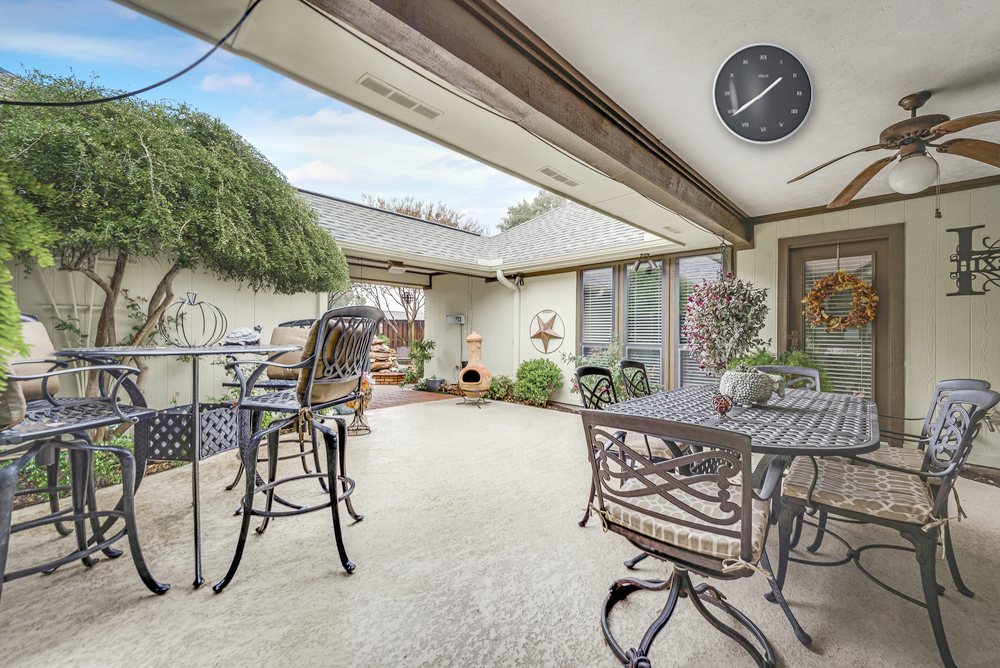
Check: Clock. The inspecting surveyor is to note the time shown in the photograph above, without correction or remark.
1:39
